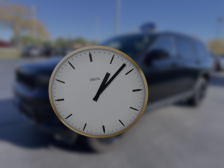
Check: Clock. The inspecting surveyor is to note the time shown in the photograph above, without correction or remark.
1:08
